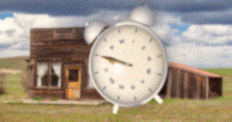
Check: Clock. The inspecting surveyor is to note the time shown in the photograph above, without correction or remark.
9:50
